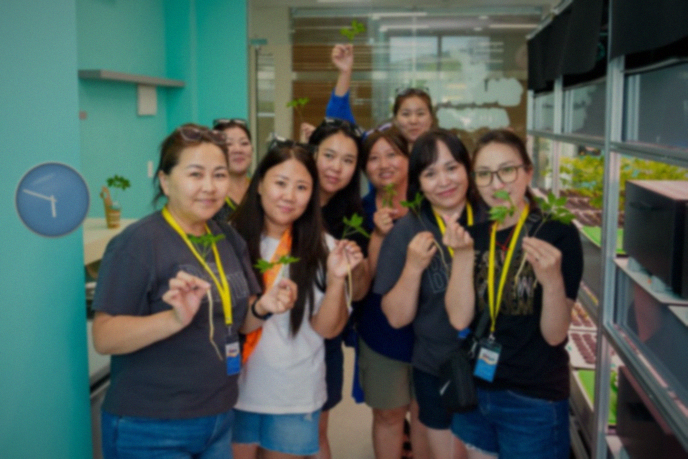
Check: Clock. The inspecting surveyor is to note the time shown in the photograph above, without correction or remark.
5:48
